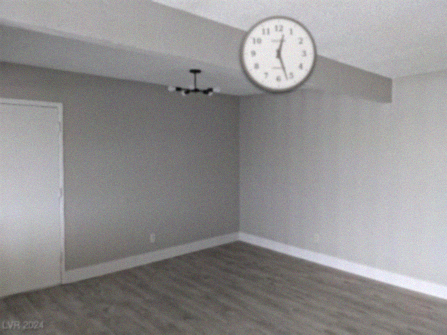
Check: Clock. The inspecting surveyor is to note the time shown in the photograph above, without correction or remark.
12:27
